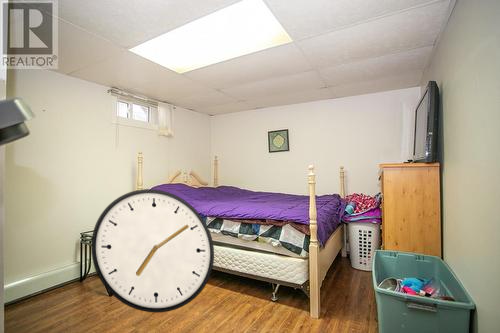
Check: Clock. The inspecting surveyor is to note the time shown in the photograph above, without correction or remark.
7:09
